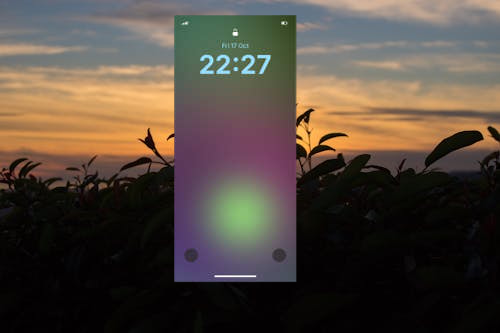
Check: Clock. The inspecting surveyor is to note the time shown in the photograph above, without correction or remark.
22:27
